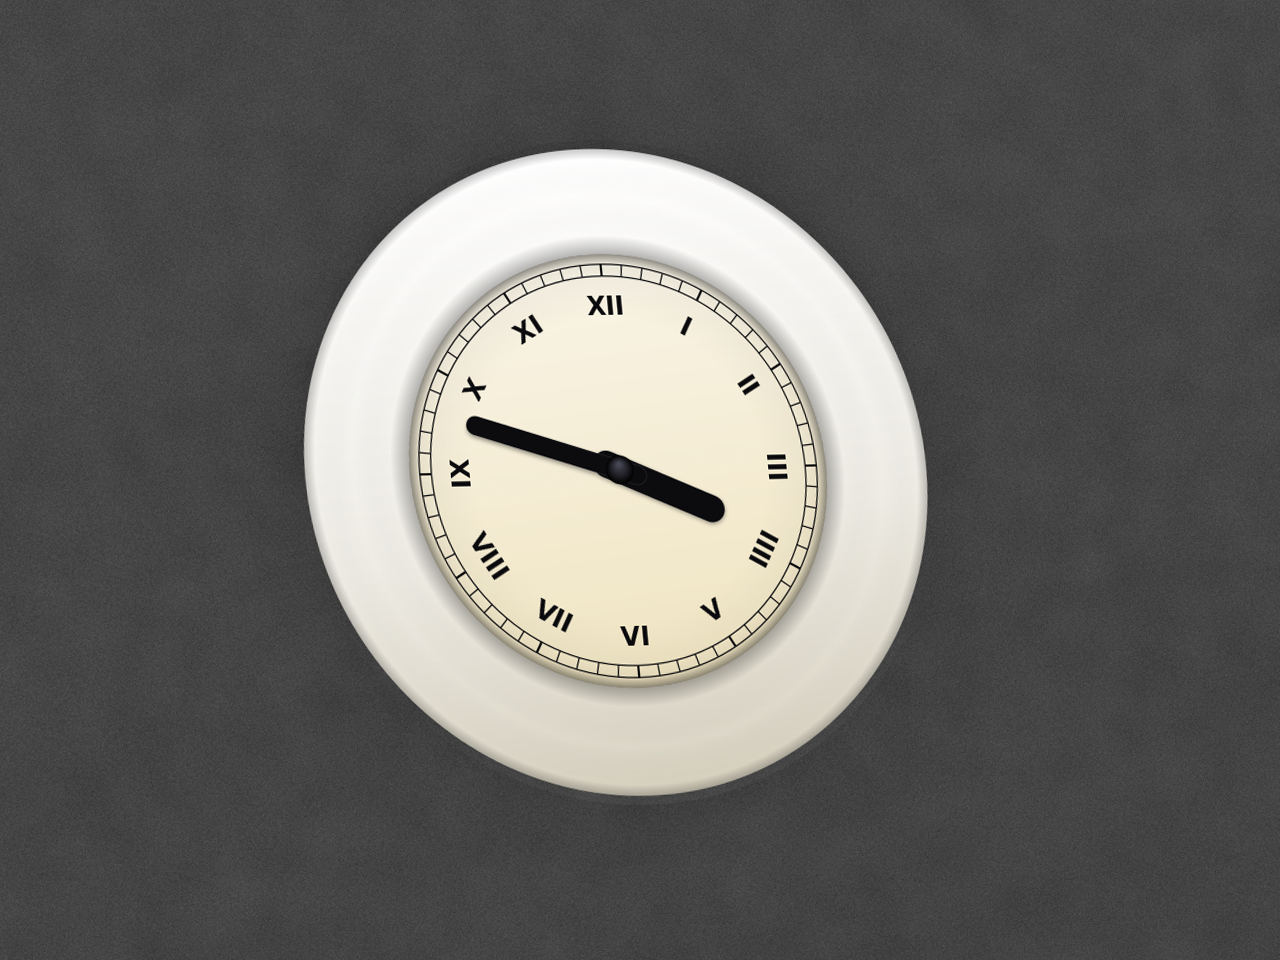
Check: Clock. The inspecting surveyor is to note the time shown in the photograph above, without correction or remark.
3:48
